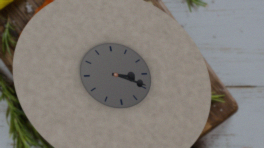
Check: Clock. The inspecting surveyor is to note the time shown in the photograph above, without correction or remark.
3:19
